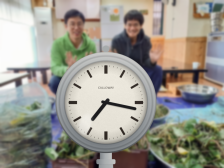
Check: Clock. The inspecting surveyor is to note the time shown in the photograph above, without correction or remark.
7:17
